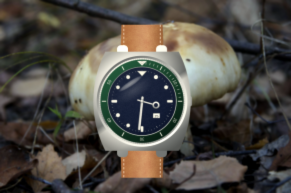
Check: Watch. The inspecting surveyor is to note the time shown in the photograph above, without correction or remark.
3:31
